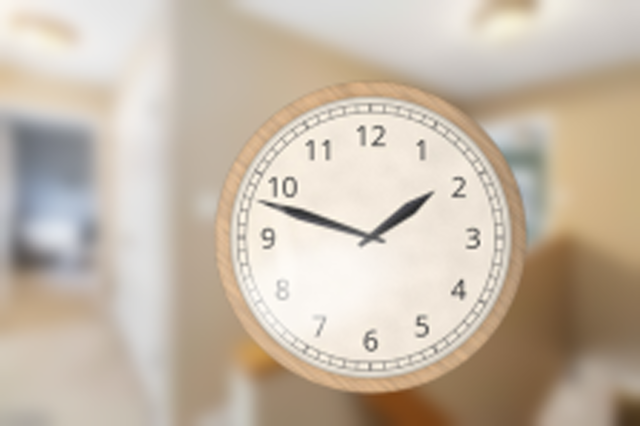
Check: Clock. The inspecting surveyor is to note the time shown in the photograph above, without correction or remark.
1:48
